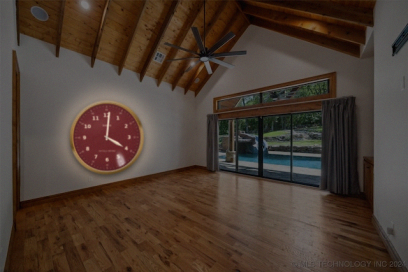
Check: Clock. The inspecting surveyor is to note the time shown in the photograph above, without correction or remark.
4:01
